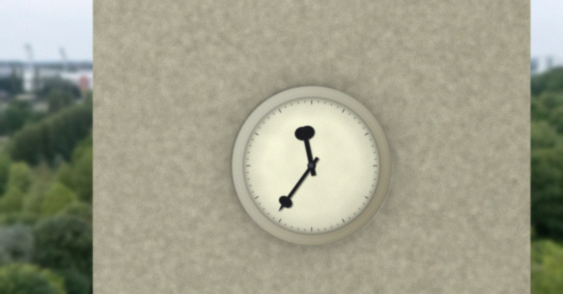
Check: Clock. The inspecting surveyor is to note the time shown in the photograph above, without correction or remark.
11:36
